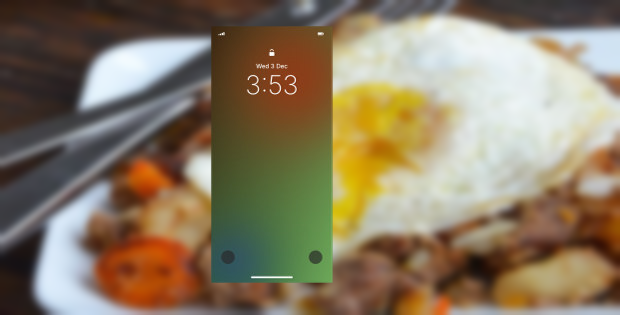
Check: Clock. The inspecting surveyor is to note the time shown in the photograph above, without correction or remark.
3:53
